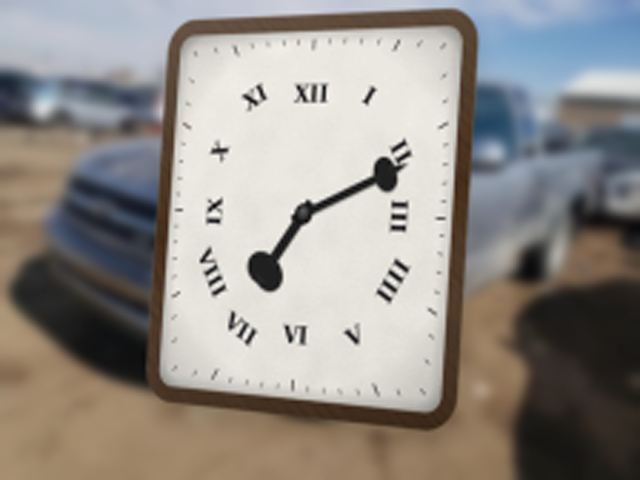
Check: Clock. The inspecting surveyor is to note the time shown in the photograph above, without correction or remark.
7:11
